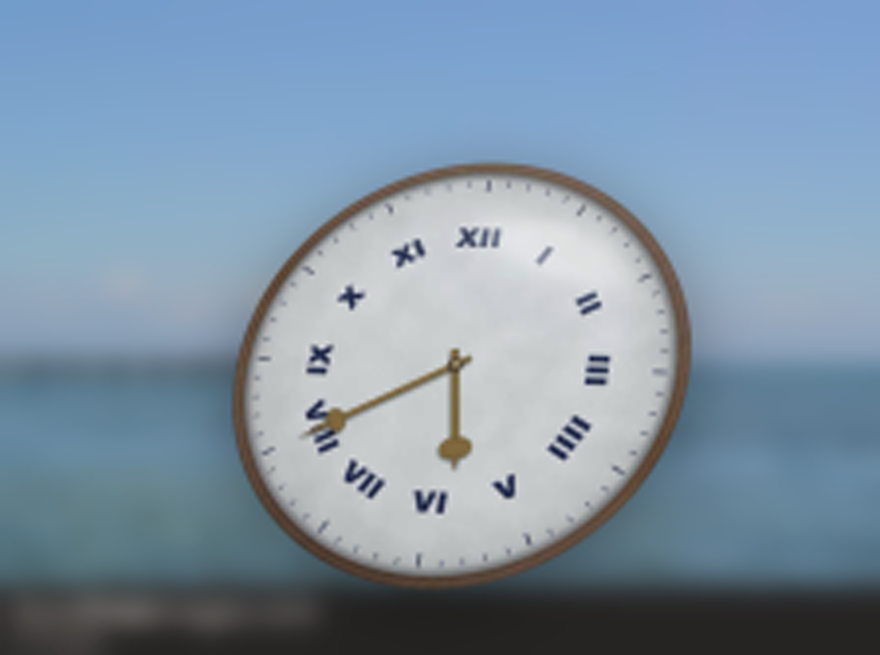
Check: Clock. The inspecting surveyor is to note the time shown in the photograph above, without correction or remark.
5:40
